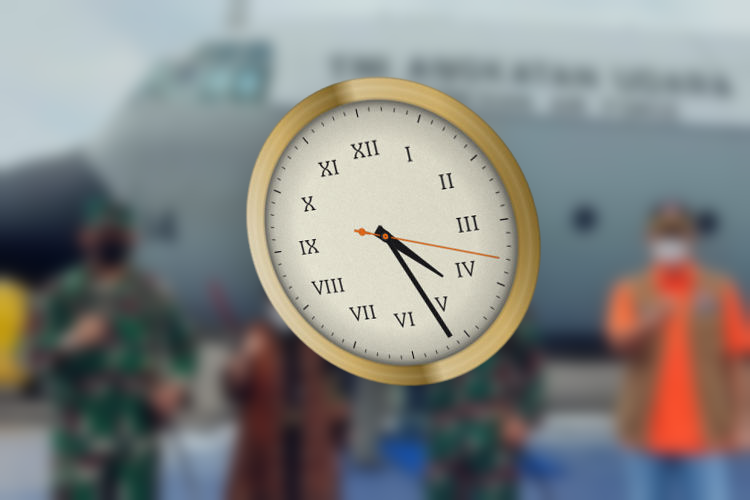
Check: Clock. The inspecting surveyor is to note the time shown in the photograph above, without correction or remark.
4:26:18
